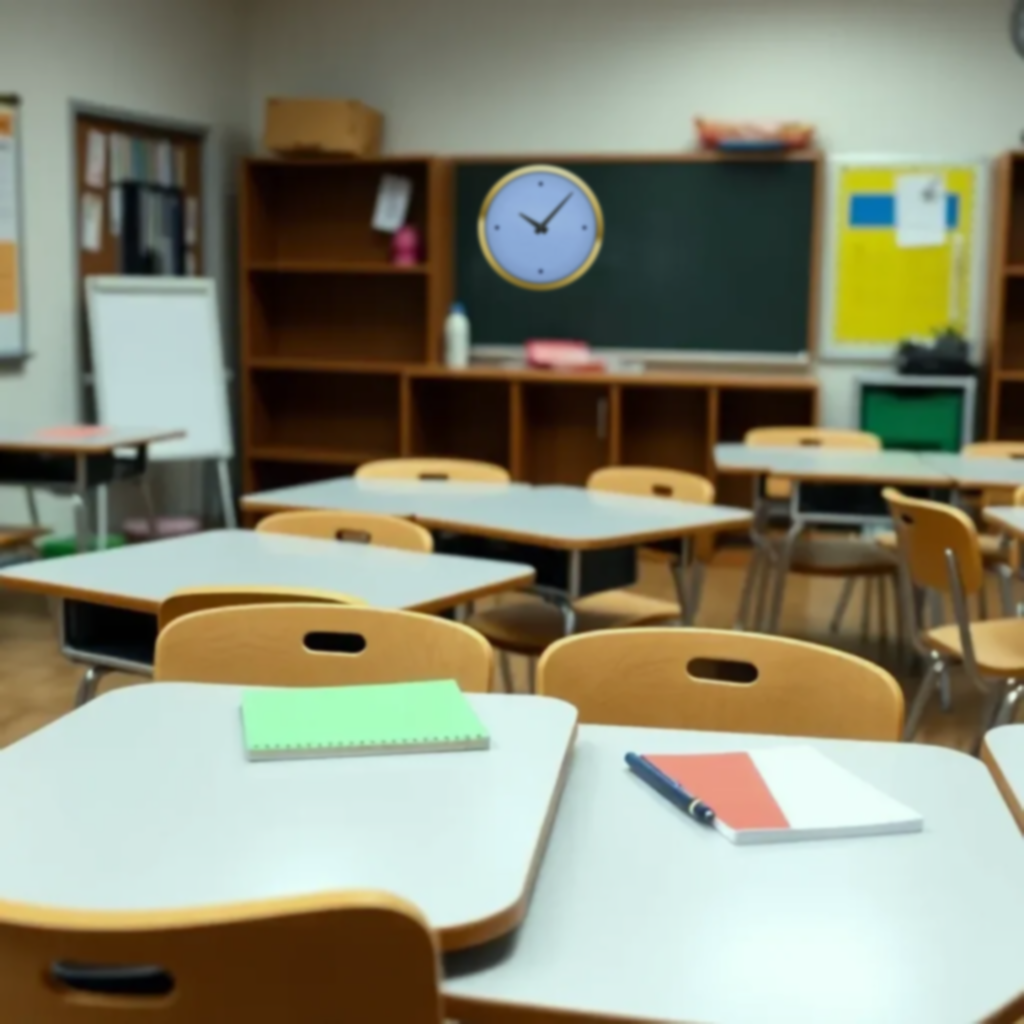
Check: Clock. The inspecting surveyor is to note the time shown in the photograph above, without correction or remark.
10:07
